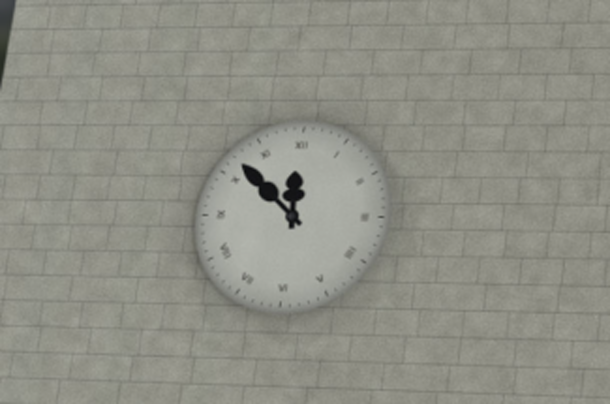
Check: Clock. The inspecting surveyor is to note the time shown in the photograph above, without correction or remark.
11:52
